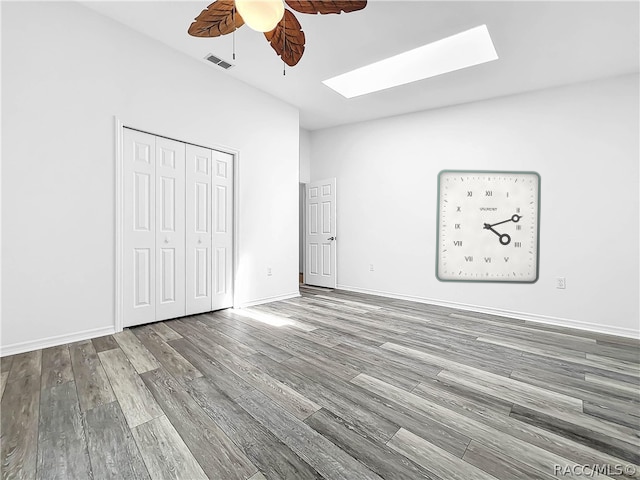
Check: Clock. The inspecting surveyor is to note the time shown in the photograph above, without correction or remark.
4:12
